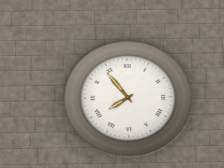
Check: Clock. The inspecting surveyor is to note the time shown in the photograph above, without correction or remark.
7:54
